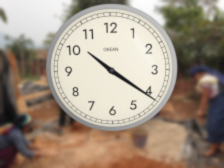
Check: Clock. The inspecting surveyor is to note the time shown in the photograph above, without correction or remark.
10:21
